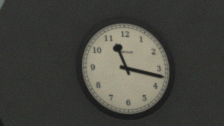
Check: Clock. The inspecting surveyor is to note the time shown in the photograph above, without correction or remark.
11:17
